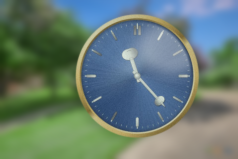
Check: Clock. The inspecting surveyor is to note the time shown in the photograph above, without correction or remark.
11:23
